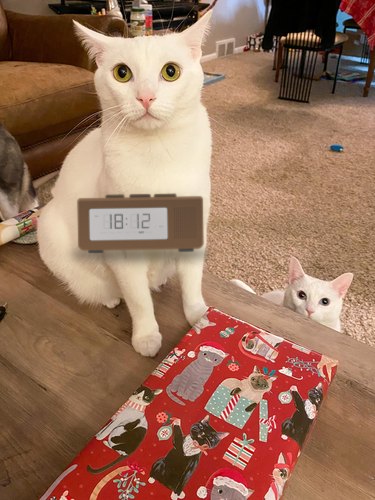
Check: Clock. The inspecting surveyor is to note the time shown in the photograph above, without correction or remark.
18:12
